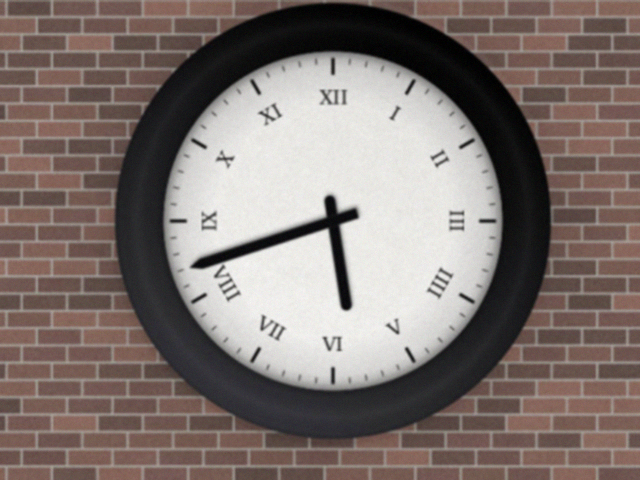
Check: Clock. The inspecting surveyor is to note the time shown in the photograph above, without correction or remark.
5:42
